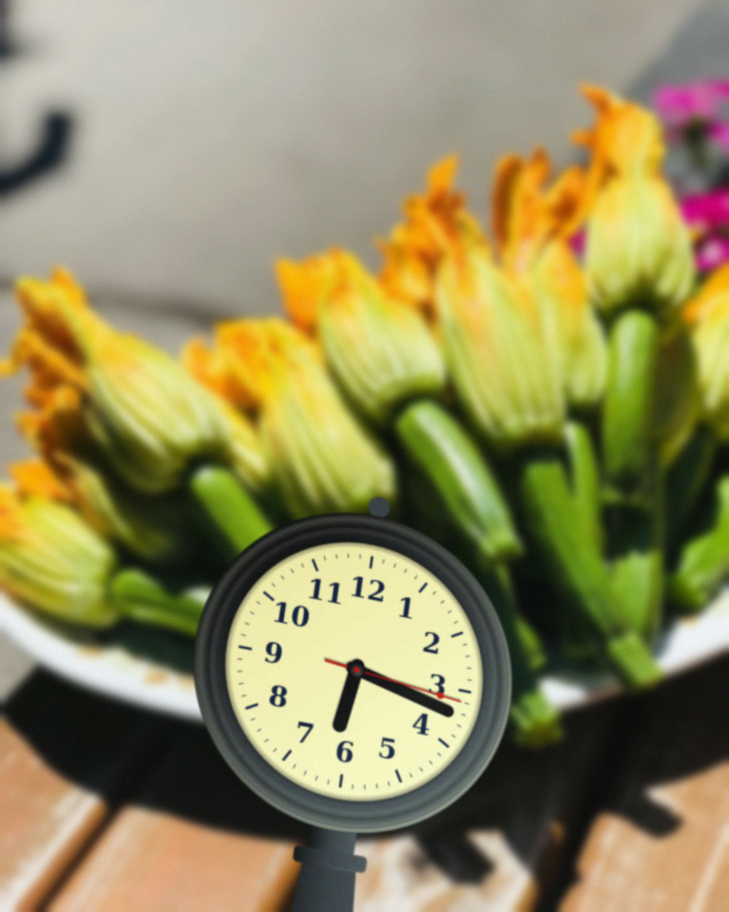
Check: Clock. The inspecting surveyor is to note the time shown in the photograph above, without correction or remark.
6:17:16
